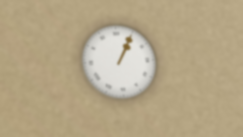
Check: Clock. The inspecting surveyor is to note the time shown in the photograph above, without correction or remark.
1:05
